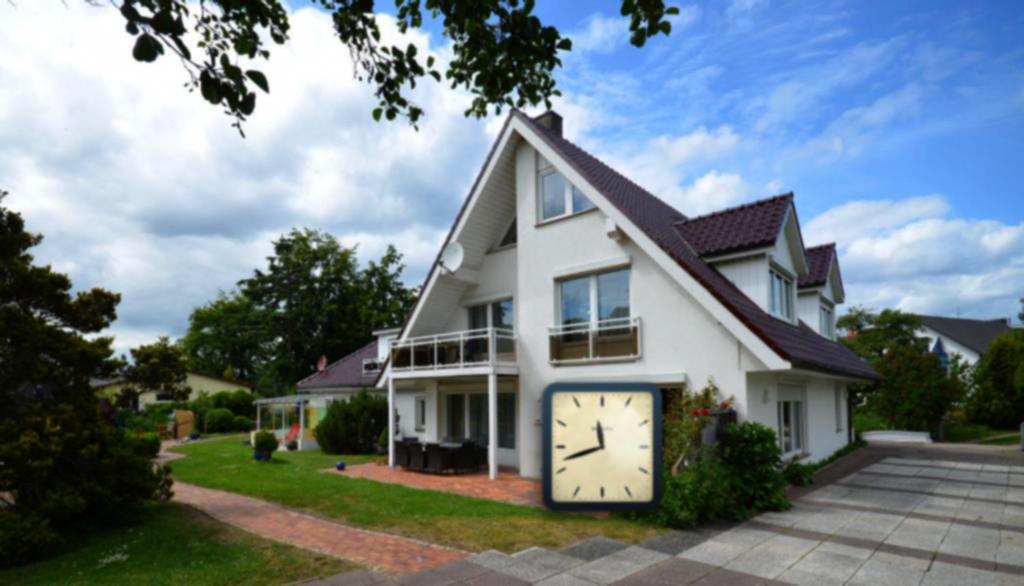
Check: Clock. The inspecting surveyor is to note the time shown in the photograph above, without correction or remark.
11:42
